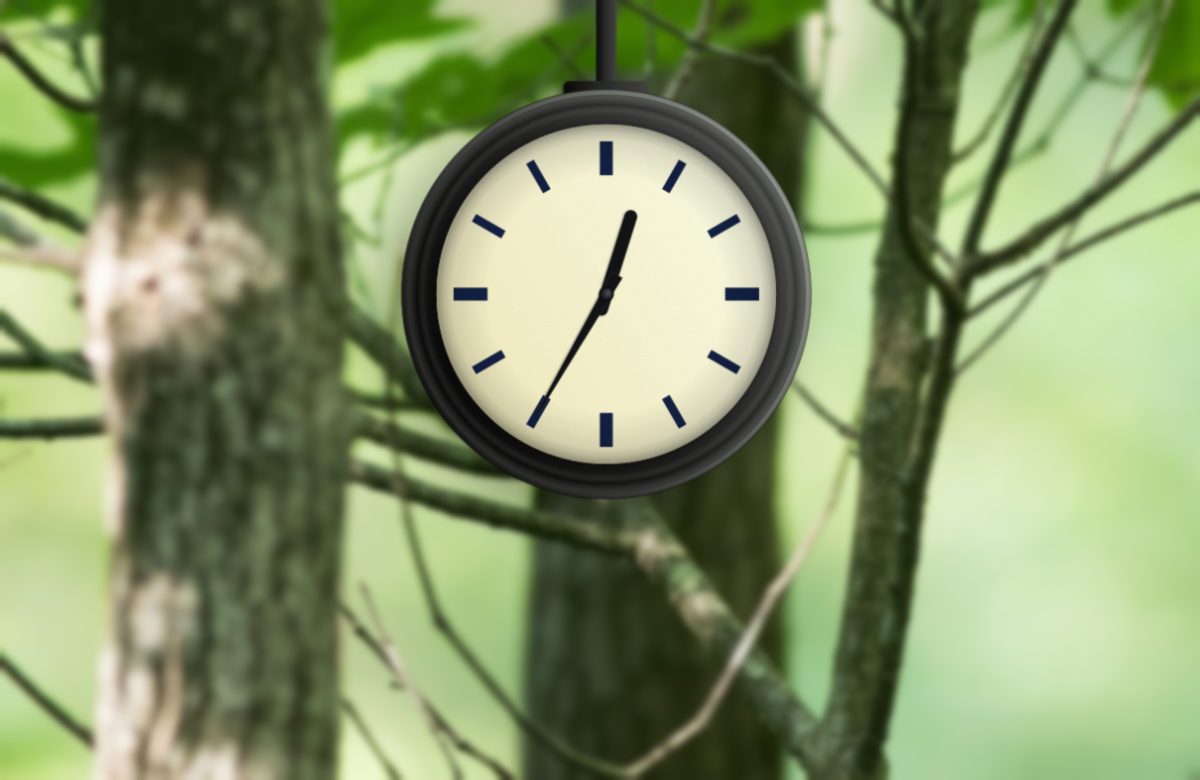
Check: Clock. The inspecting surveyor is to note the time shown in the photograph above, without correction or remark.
12:35
